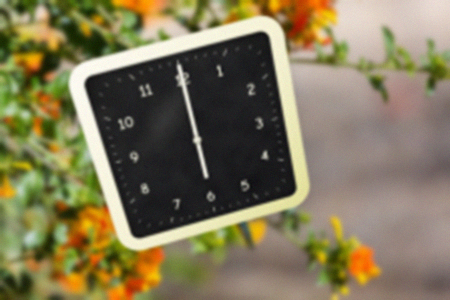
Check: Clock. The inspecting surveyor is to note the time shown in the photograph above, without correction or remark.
6:00
